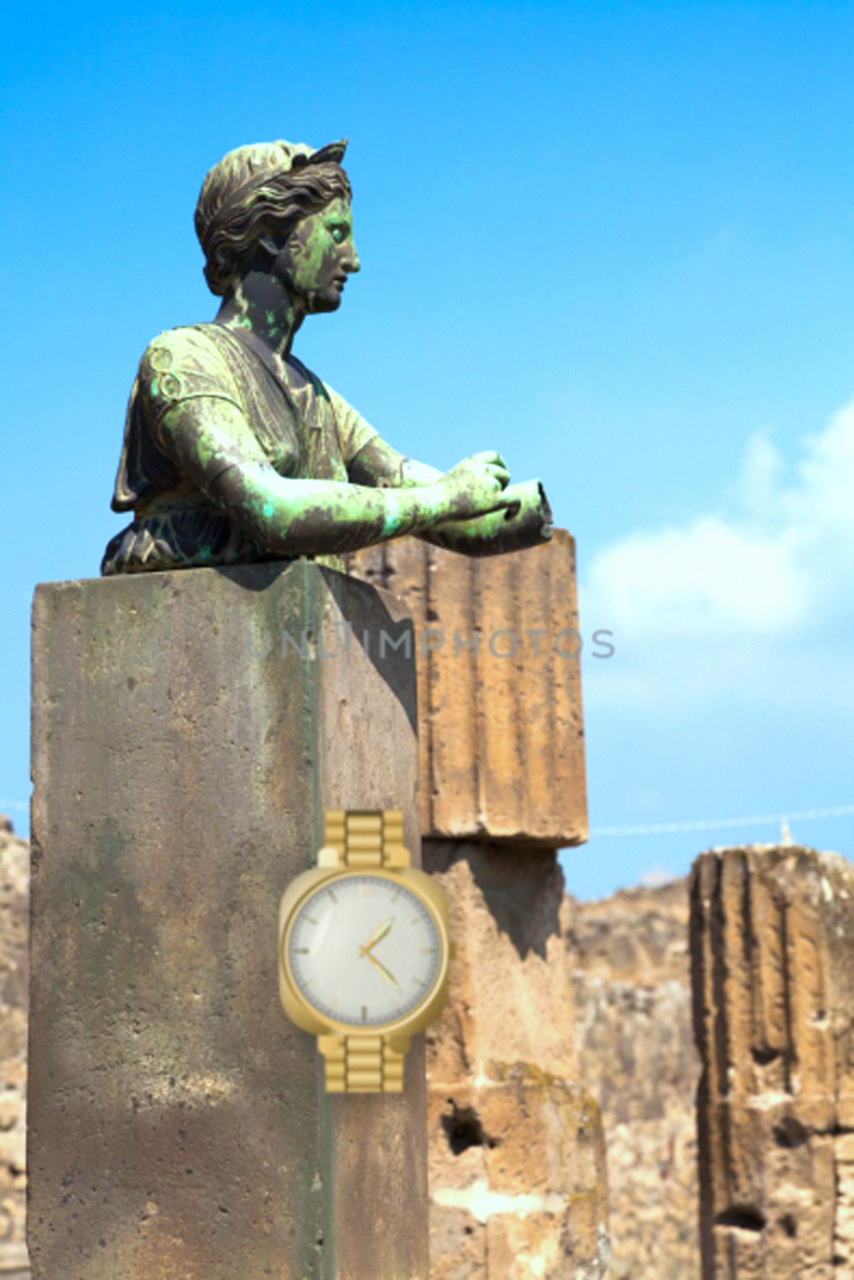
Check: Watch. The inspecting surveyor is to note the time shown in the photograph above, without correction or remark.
1:23
